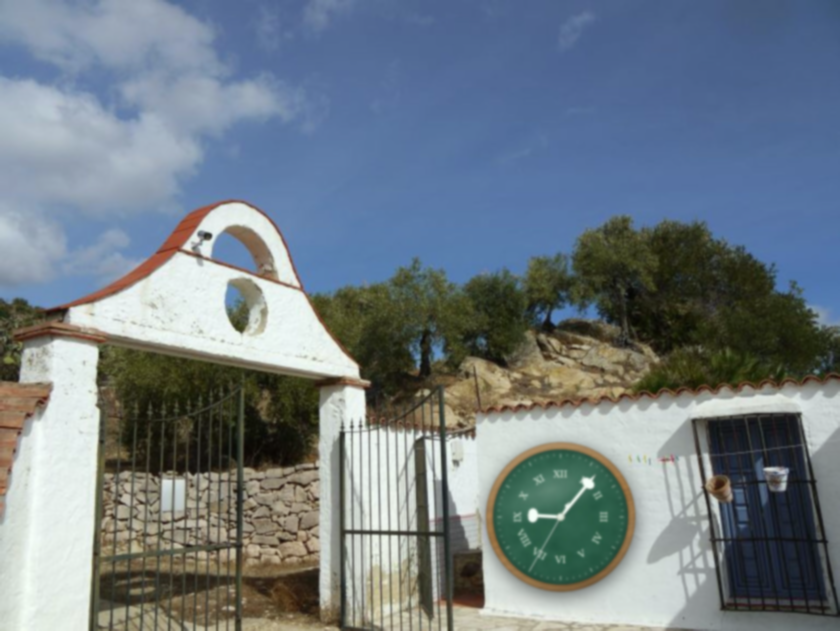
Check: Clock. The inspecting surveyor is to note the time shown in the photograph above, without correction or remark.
9:06:35
